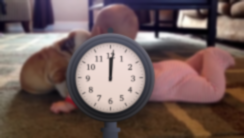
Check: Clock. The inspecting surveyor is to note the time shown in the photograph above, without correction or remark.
12:01
